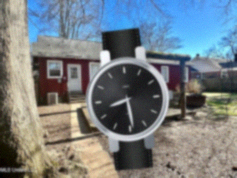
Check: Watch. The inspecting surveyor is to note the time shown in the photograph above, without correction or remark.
8:29
